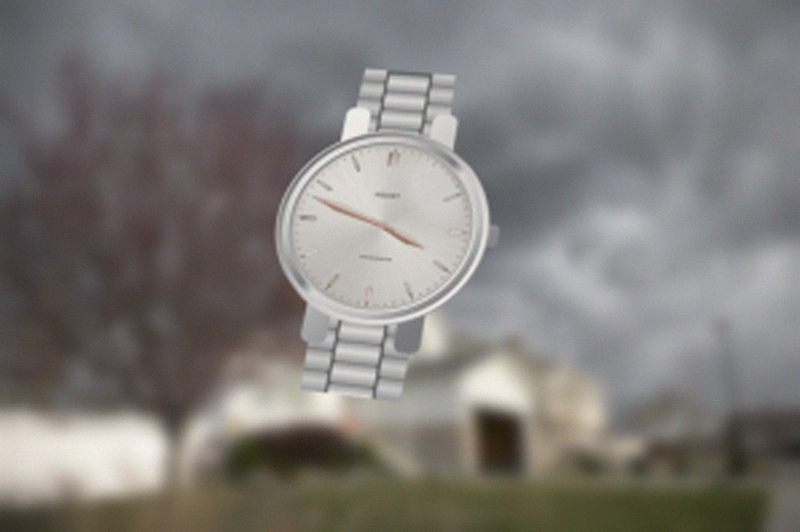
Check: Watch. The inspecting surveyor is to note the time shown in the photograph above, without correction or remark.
3:48
